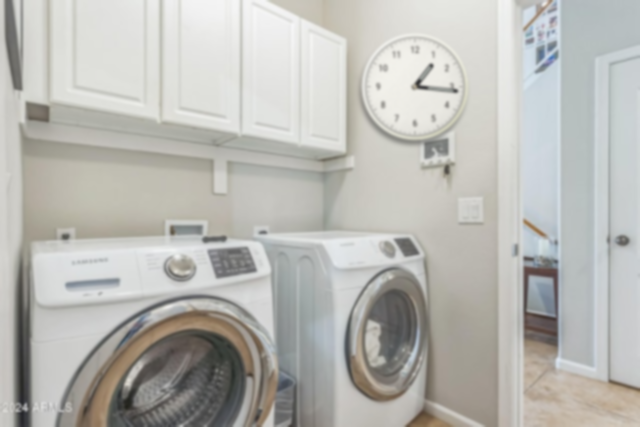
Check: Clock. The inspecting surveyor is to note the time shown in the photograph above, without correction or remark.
1:16
